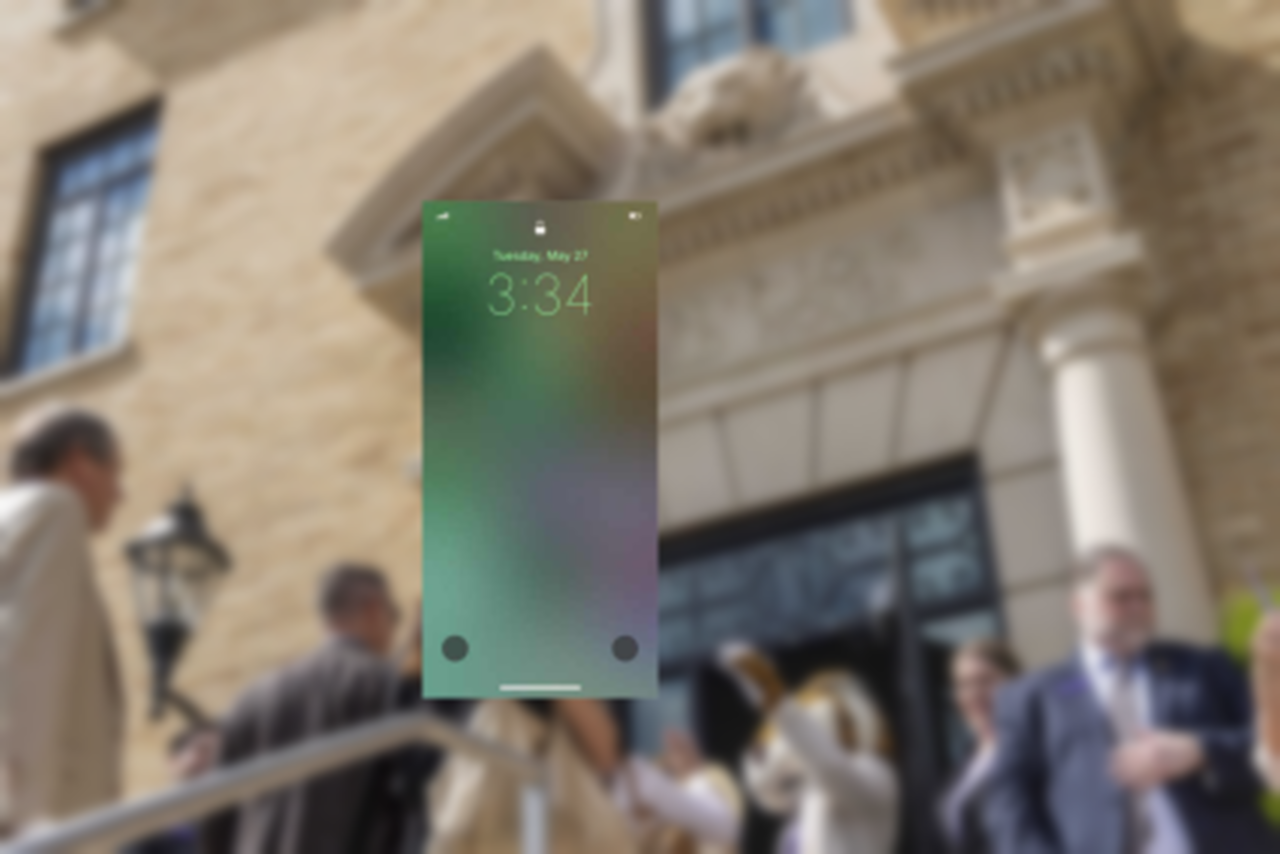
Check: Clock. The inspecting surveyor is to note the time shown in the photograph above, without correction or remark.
3:34
